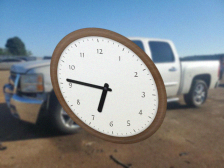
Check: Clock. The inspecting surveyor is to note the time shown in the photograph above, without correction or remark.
6:46
